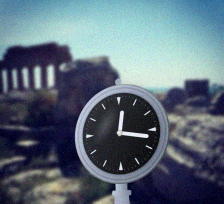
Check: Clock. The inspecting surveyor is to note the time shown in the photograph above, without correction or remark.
12:17
